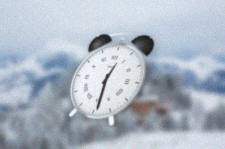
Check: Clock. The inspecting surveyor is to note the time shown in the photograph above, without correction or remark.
12:29
